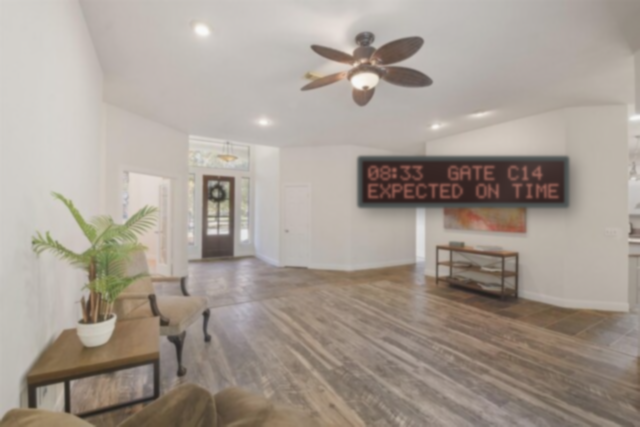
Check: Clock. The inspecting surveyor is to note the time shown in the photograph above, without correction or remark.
8:33
